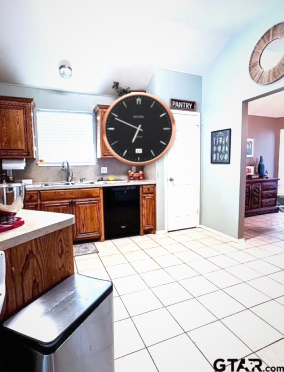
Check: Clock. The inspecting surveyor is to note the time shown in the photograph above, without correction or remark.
6:49
